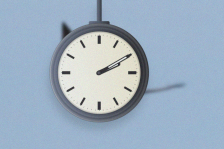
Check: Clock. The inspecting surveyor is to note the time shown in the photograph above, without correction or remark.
2:10
